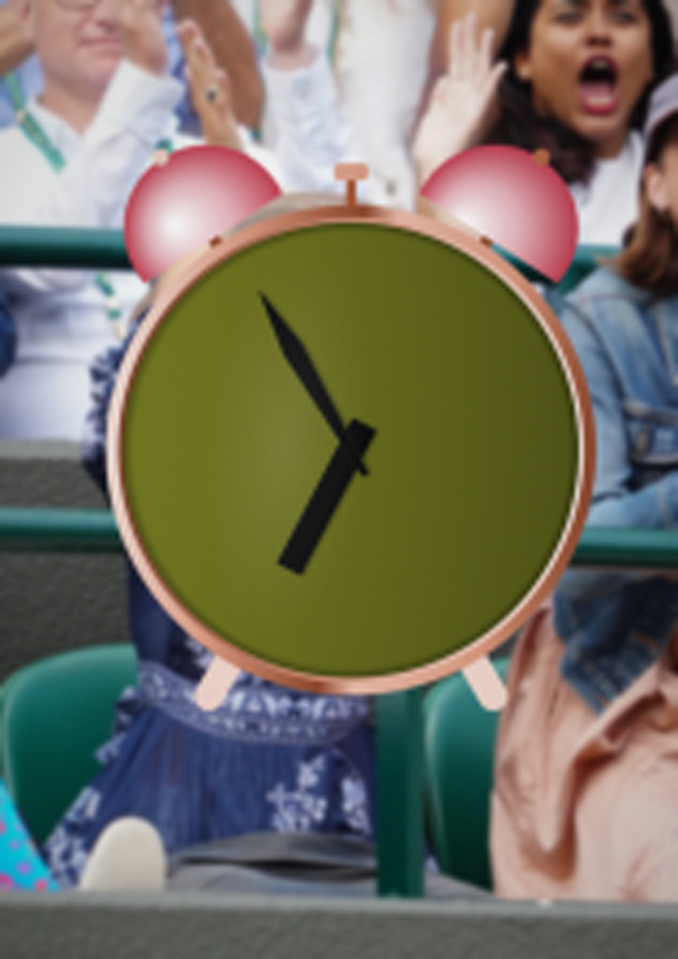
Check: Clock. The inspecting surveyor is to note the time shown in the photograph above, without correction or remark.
6:55
